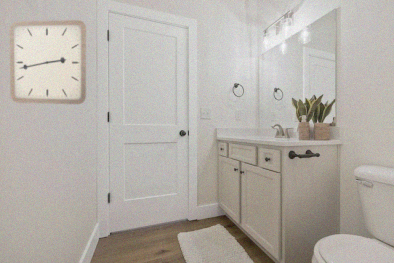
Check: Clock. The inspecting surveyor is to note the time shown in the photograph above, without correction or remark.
2:43
